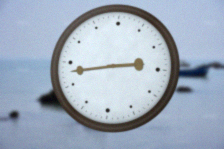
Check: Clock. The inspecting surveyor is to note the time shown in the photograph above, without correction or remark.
2:43
